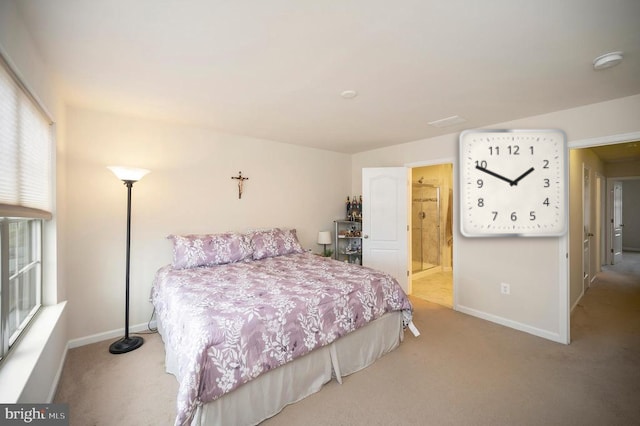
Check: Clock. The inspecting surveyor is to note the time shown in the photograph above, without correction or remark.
1:49
